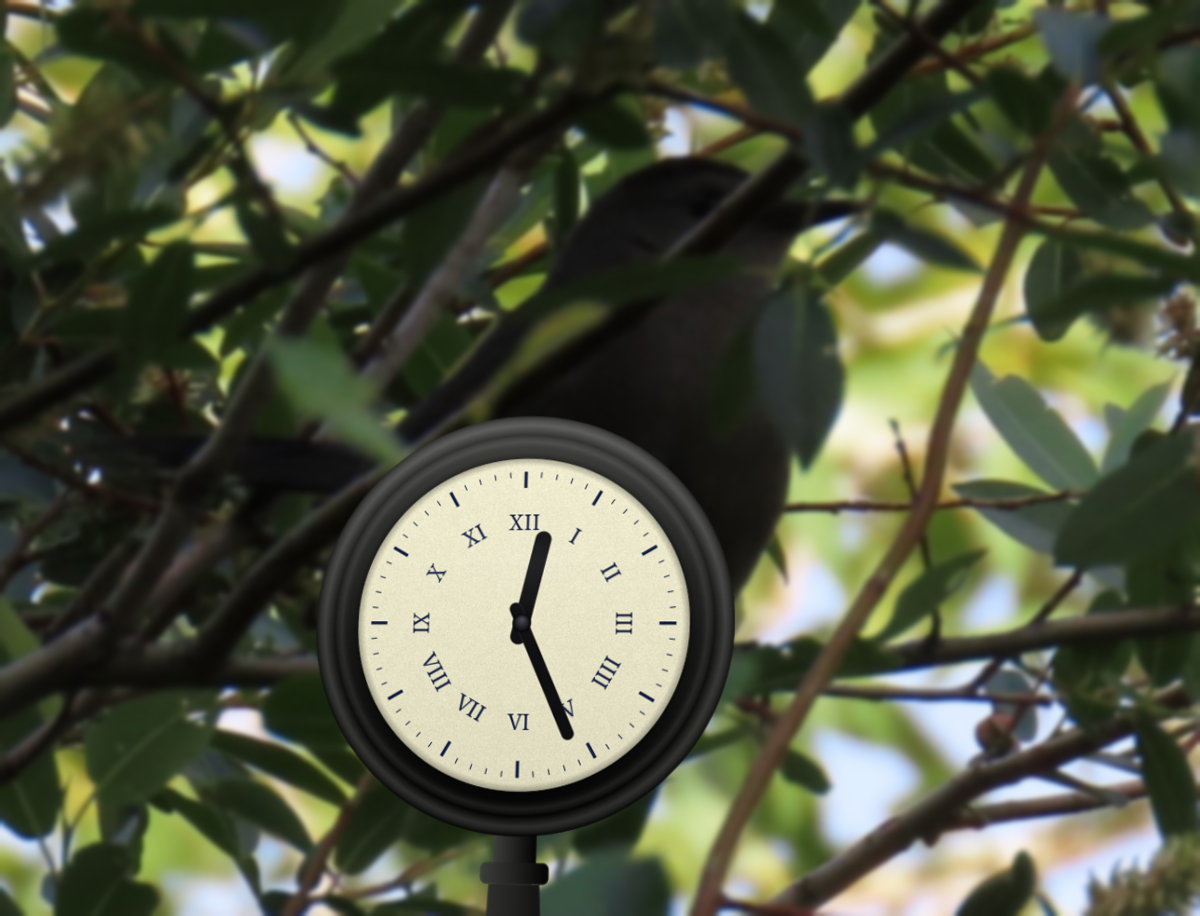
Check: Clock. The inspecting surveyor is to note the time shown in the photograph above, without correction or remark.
12:26
